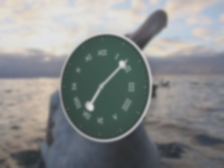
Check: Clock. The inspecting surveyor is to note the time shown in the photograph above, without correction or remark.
7:08
